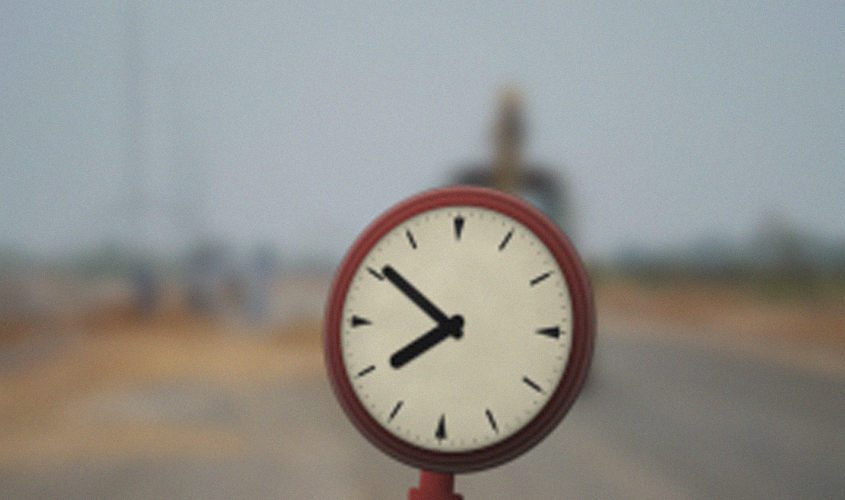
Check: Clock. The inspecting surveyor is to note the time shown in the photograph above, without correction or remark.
7:51
